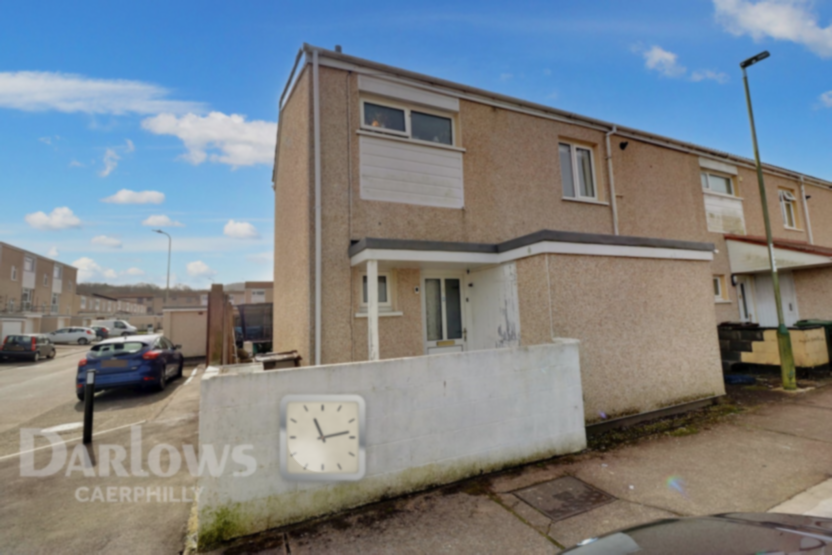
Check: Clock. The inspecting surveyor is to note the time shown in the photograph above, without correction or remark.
11:13
